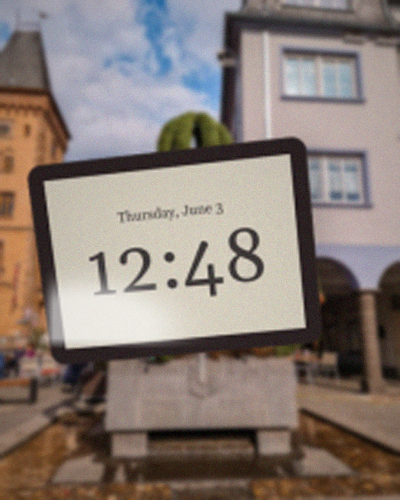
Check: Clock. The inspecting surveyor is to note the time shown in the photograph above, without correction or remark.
12:48
